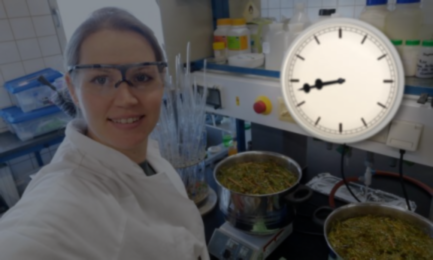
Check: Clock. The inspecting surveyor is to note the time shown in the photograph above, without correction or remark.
8:43
